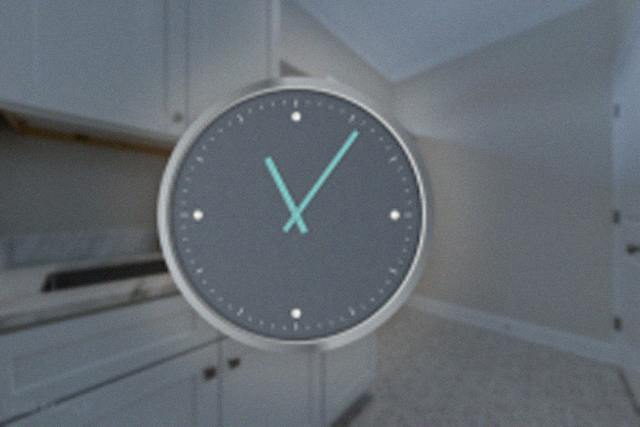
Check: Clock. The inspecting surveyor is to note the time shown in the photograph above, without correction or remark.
11:06
